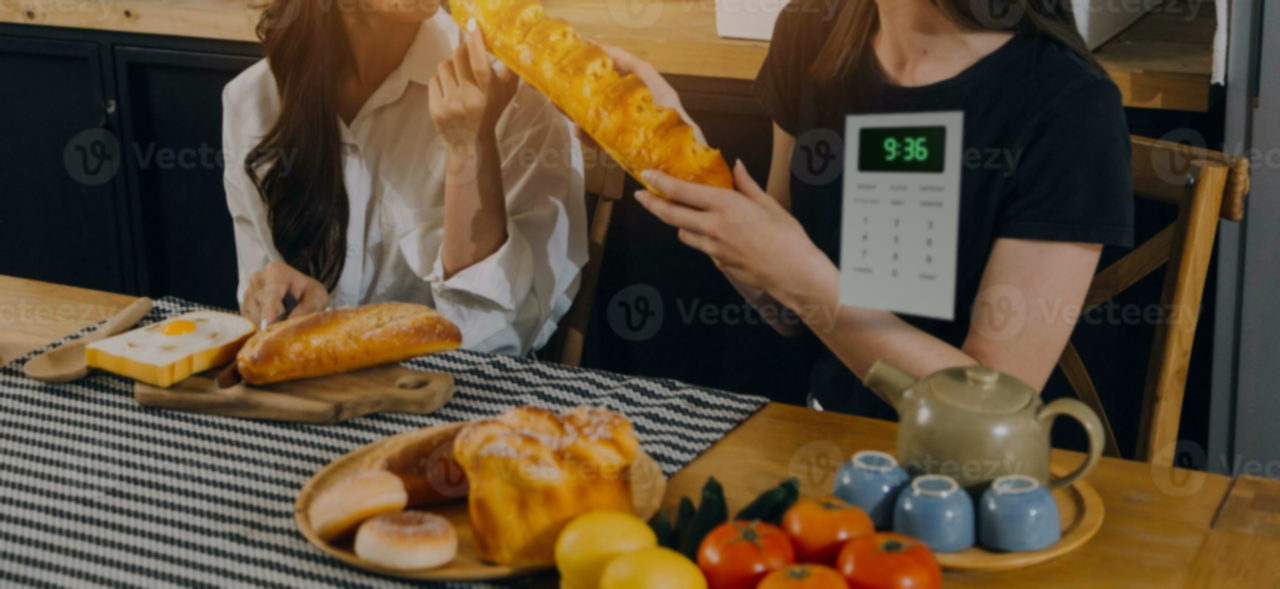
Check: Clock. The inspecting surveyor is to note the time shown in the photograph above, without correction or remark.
9:36
